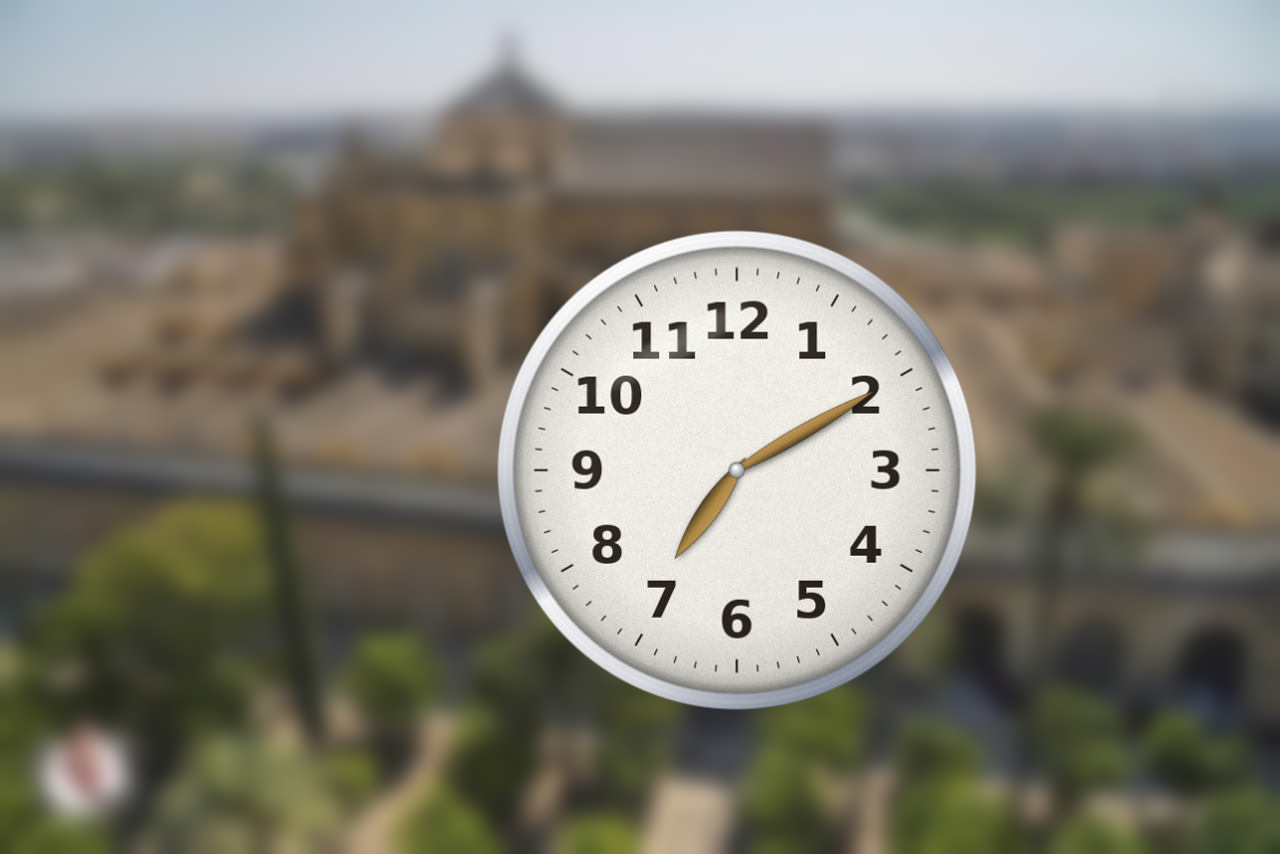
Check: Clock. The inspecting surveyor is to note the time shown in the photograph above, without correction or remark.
7:10
